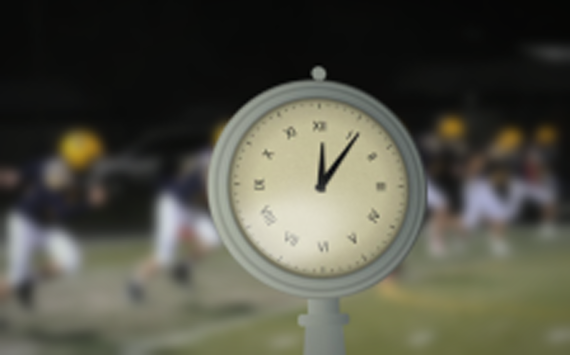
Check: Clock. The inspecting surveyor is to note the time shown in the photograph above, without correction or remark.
12:06
